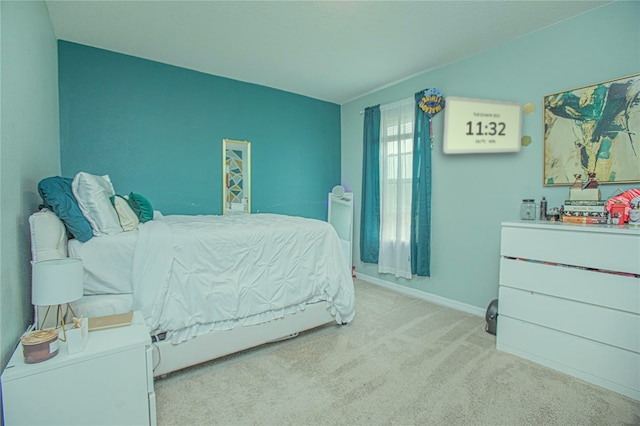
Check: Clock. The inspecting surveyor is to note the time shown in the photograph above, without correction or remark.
11:32
